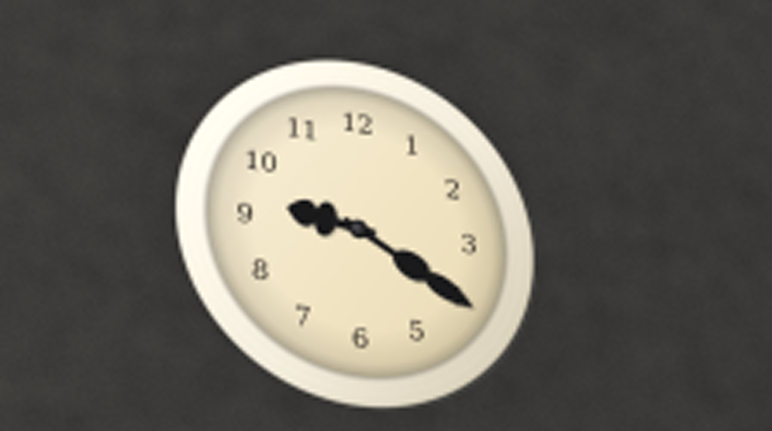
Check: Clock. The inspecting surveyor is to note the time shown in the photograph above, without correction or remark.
9:20
